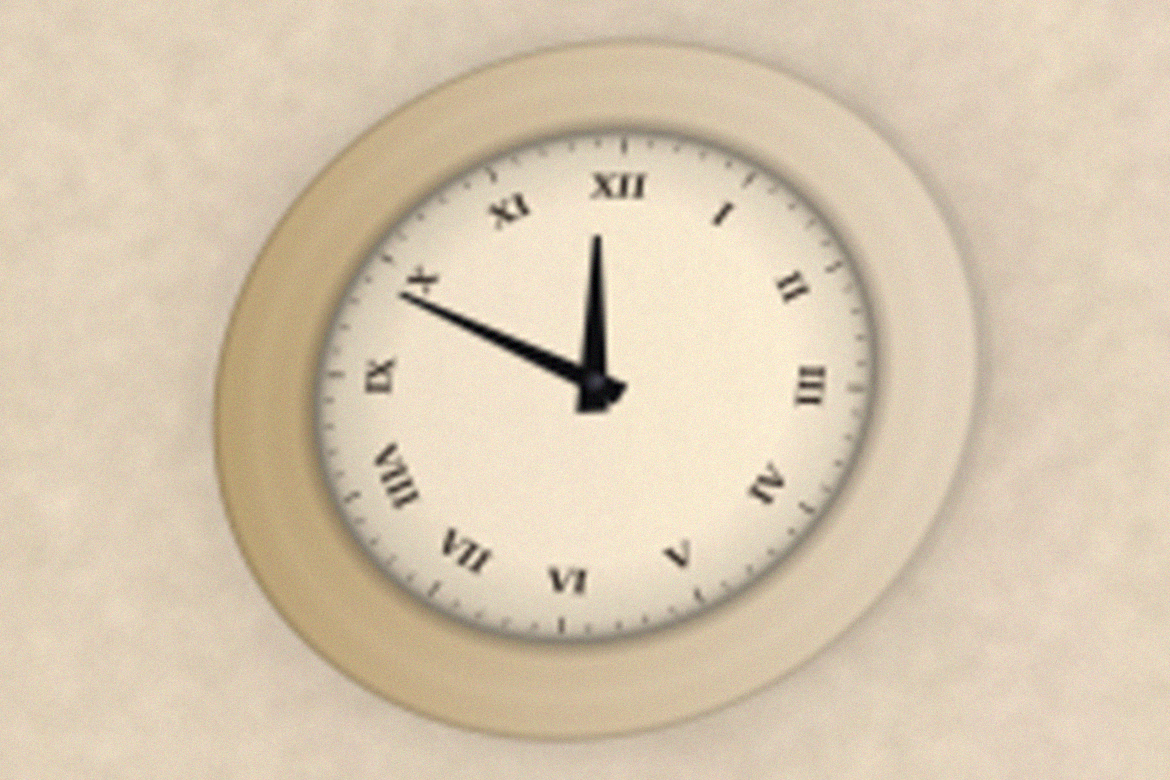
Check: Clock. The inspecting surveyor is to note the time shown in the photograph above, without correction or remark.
11:49
